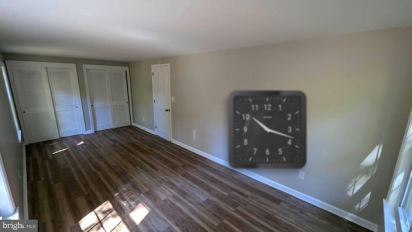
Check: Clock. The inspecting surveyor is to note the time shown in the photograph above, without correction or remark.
10:18
